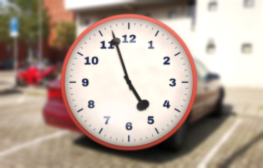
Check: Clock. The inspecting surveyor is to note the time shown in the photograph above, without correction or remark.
4:57
